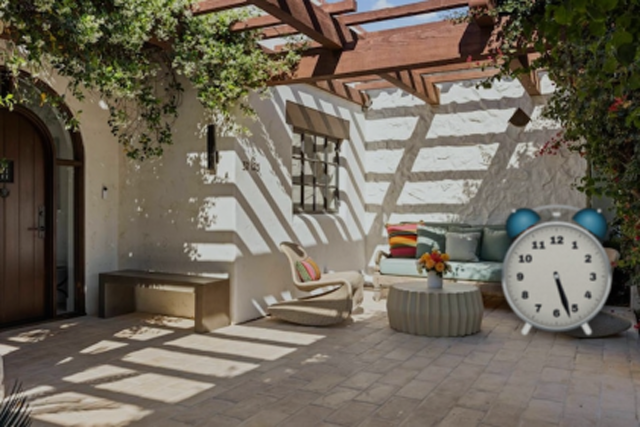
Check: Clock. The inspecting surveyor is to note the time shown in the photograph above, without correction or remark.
5:27
